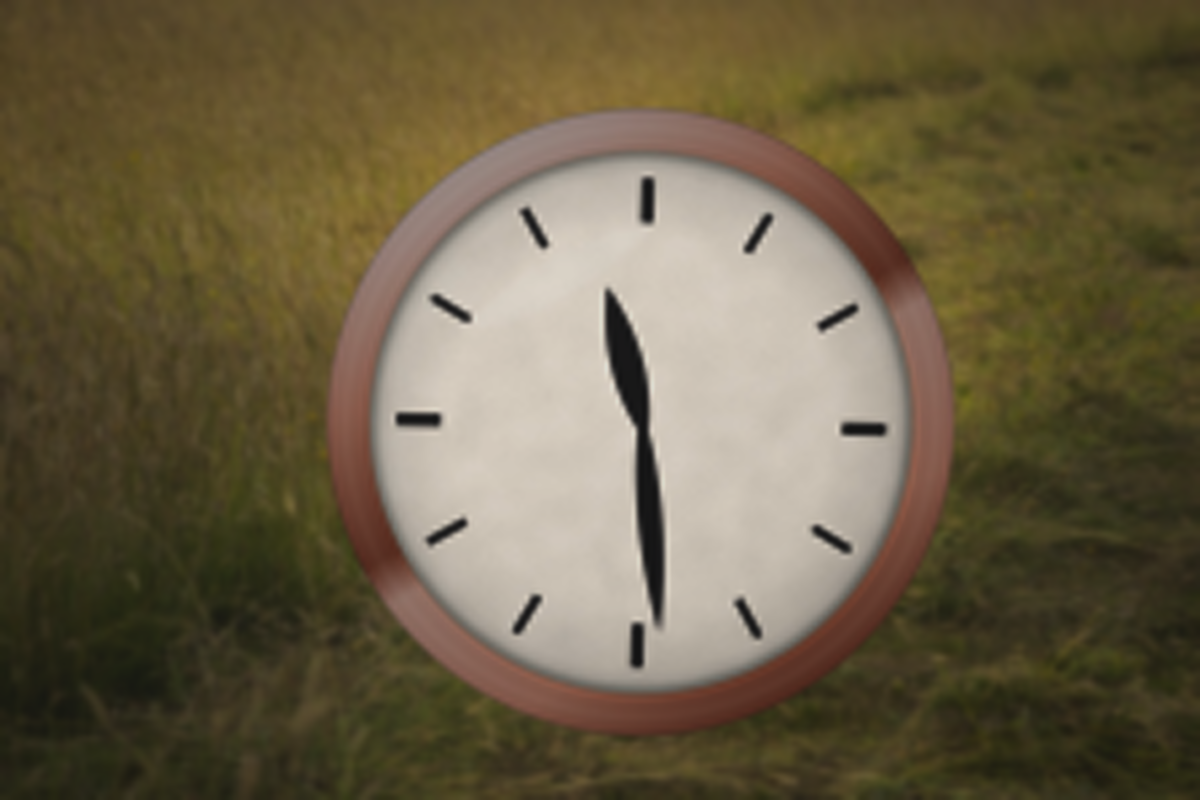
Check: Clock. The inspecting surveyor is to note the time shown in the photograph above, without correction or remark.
11:29
